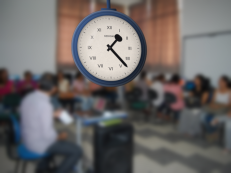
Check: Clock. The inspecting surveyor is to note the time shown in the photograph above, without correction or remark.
1:23
